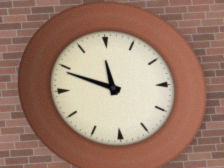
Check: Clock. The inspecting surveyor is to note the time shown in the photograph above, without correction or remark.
11:49
